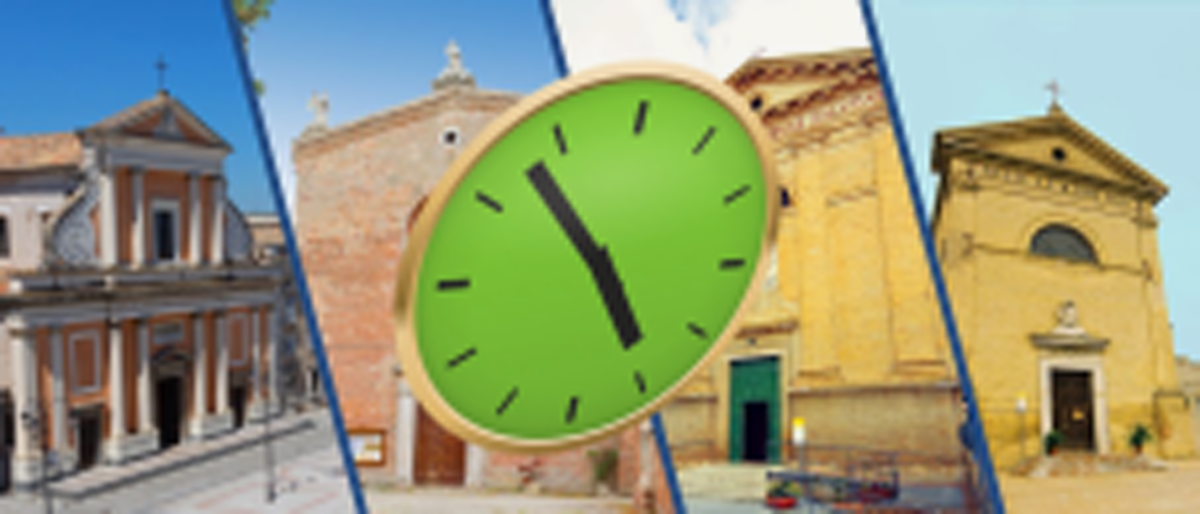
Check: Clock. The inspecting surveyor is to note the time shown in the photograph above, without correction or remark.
4:53
